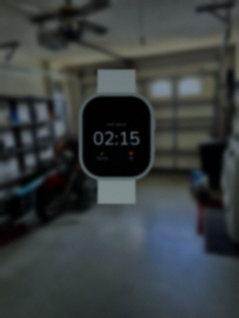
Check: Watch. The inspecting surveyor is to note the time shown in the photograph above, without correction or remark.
2:15
